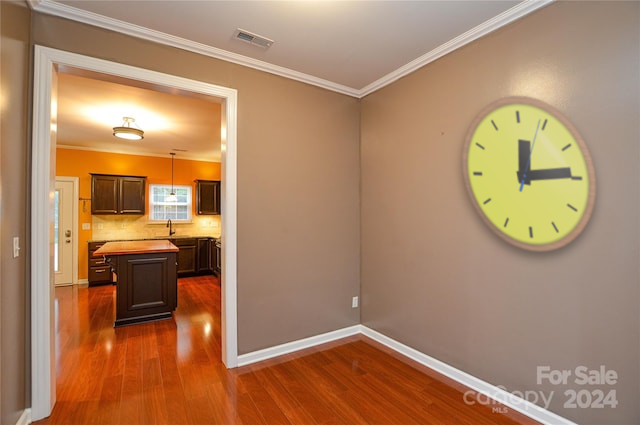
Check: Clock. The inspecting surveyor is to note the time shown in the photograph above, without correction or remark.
12:14:04
